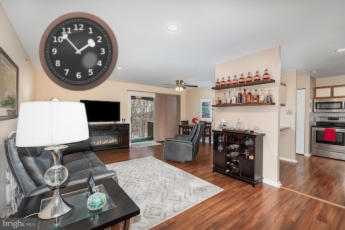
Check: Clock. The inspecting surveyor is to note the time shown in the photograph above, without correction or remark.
1:53
